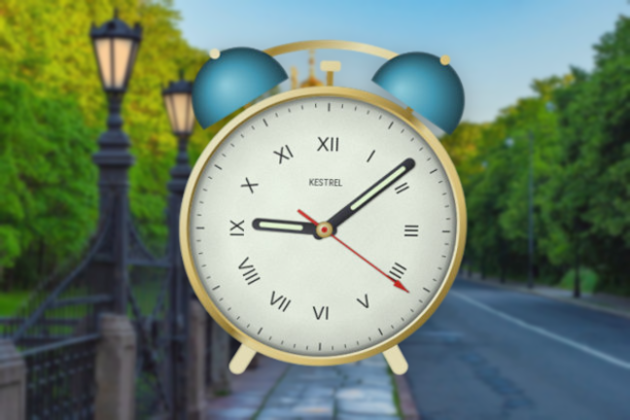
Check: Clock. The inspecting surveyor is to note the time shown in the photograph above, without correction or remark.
9:08:21
